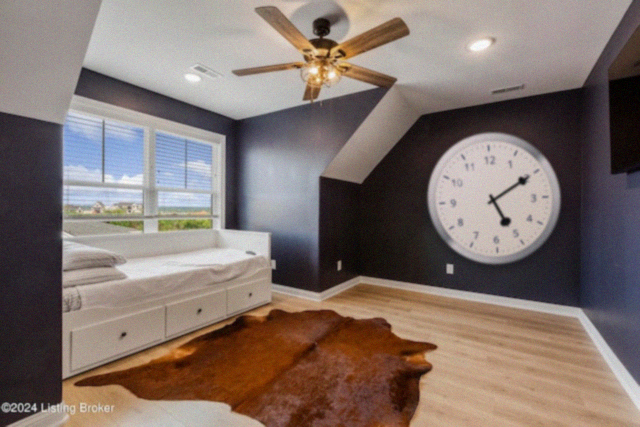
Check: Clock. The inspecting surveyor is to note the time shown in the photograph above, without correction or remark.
5:10
